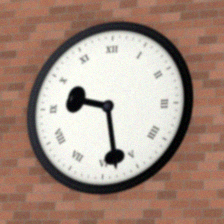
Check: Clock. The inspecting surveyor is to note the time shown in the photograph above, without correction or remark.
9:28
